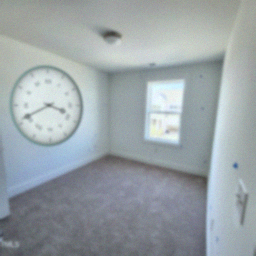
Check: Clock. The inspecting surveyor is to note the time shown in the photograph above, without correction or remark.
3:41
